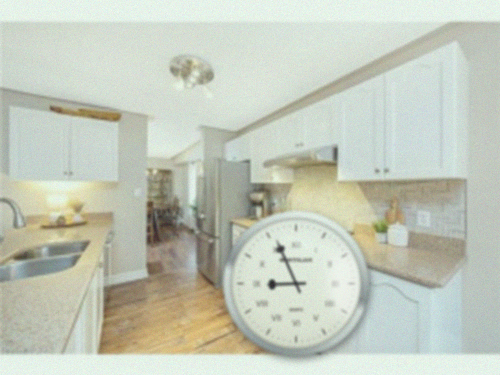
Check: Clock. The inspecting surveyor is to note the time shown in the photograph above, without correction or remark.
8:56
